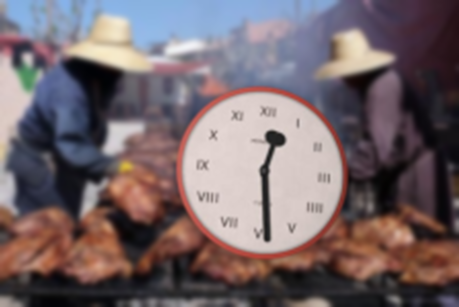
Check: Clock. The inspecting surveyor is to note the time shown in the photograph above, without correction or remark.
12:29
